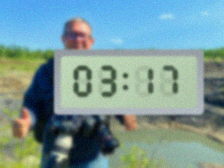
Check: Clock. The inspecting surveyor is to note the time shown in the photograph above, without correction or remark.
3:17
